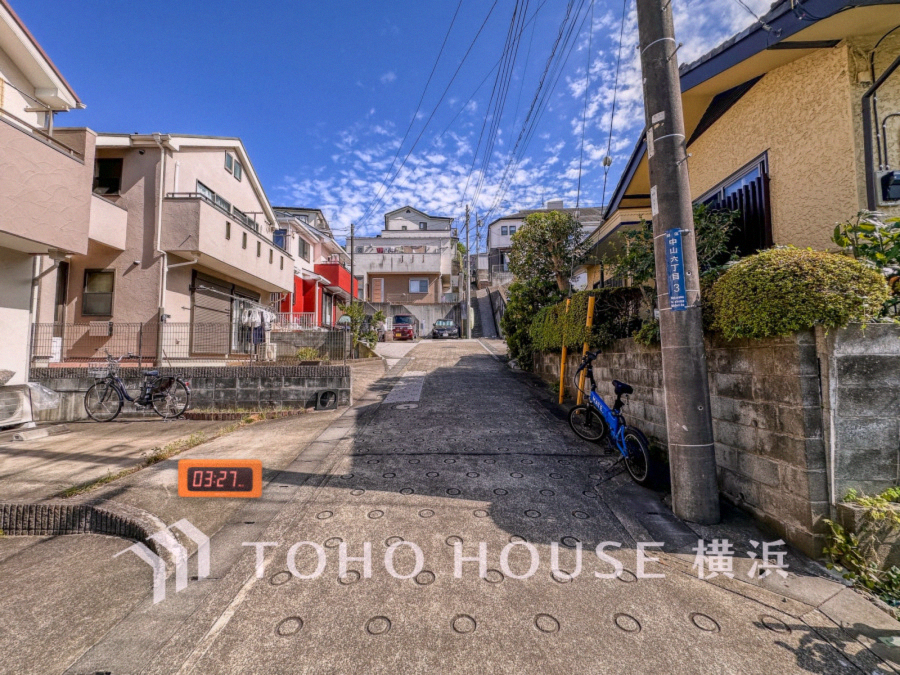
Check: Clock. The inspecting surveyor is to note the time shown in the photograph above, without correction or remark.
3:27
